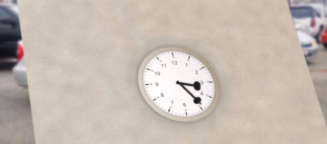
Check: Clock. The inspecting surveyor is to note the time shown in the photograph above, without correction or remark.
3:24
